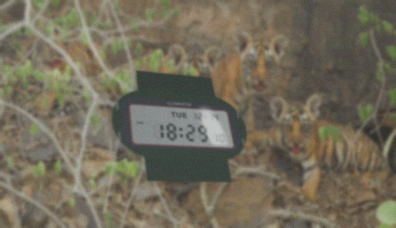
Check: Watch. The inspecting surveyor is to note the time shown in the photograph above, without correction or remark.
18:29
